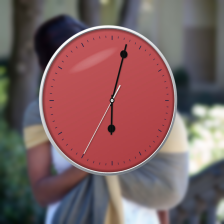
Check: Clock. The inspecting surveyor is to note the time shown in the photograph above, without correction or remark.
6:02:35
